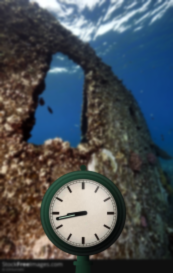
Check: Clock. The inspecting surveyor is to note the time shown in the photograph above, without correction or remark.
8:43
